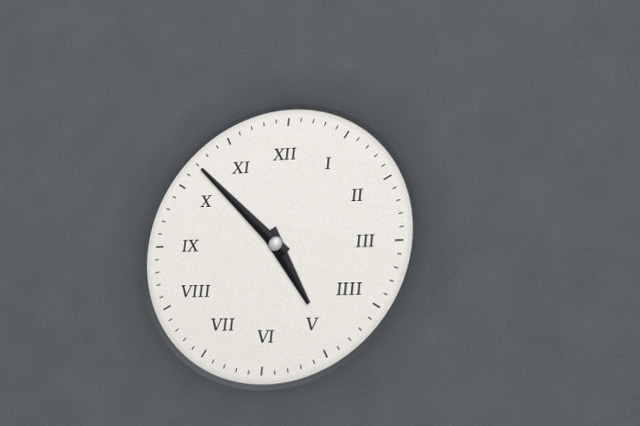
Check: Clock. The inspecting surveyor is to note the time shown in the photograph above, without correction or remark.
4:52
